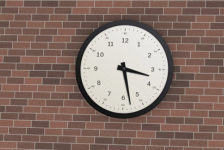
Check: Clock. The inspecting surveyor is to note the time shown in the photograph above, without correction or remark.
3:28
